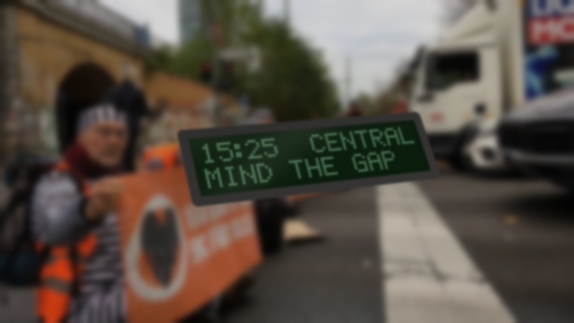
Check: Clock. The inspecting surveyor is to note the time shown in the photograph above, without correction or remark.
15:25
